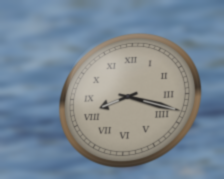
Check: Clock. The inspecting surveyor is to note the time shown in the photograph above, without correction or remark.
8:18
